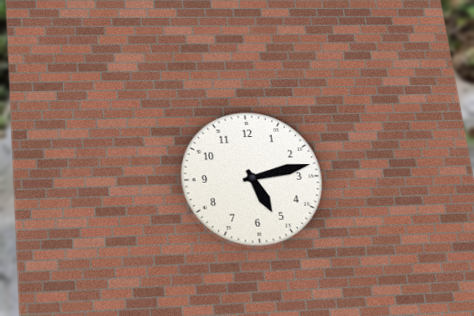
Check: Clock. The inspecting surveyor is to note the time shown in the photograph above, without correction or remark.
5:13
